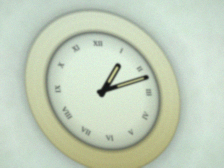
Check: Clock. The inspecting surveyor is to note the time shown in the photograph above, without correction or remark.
1:12
